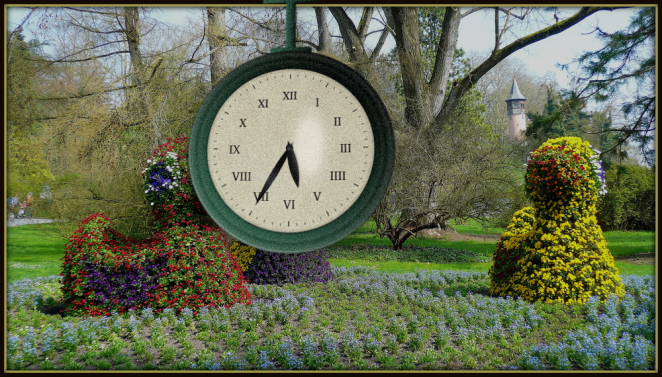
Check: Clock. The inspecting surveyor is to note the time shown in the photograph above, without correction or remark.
5:35
